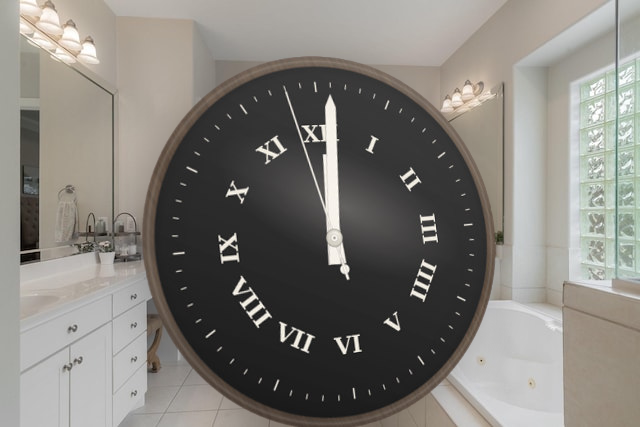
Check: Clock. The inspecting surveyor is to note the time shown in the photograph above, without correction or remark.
12:00:58
